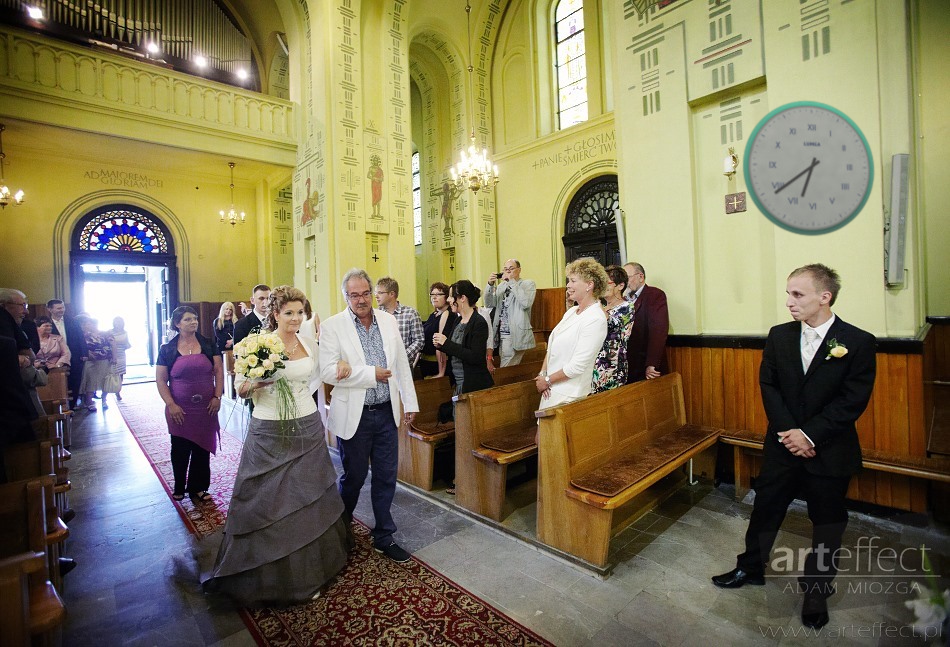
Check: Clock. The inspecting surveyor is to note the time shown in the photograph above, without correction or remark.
6:39
